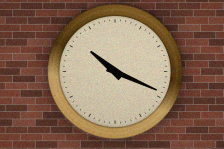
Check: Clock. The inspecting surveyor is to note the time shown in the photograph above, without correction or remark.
10:19
